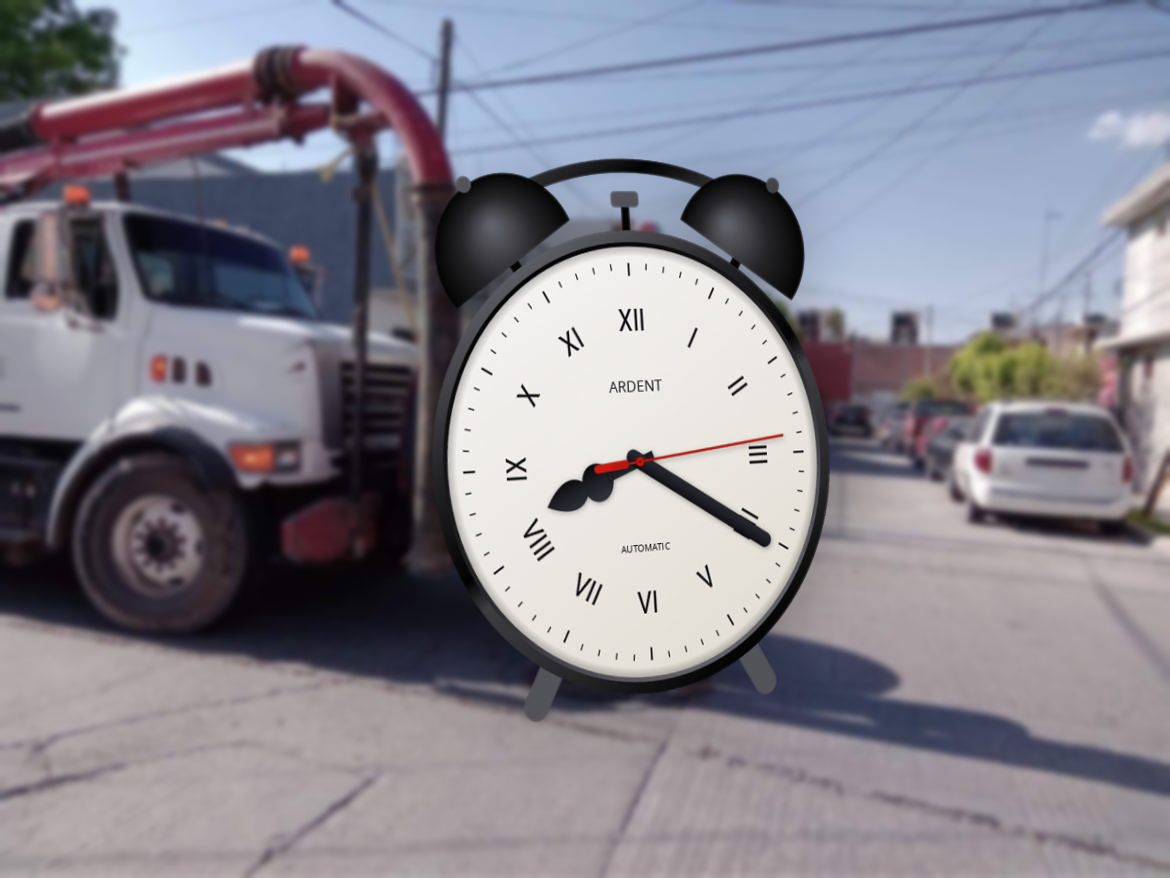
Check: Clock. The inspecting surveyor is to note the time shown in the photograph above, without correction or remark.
8:20:14
